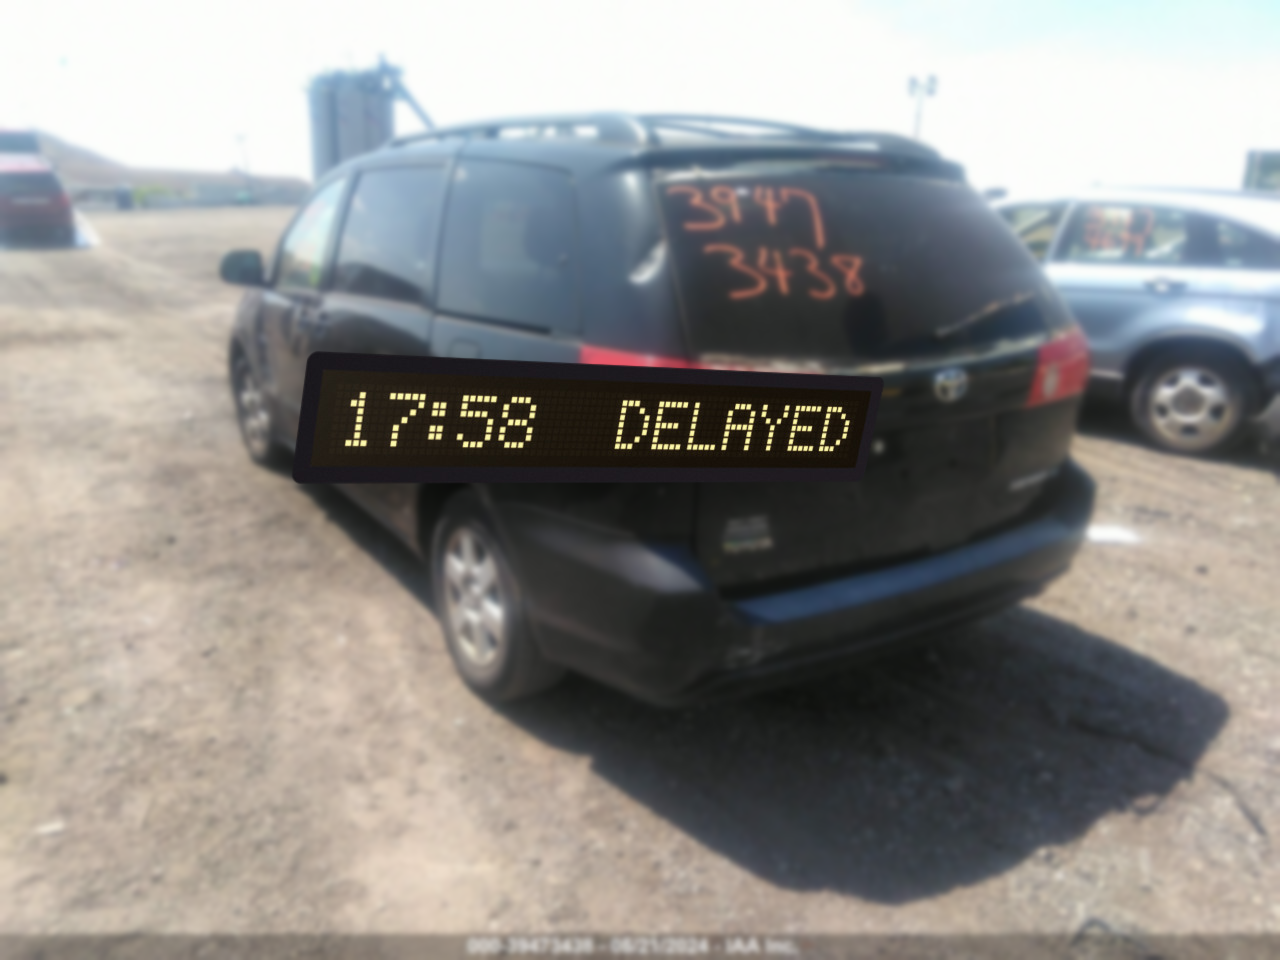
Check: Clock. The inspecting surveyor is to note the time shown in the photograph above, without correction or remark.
17:58
